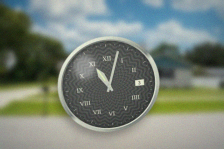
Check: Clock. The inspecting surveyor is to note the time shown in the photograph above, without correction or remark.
11:03
